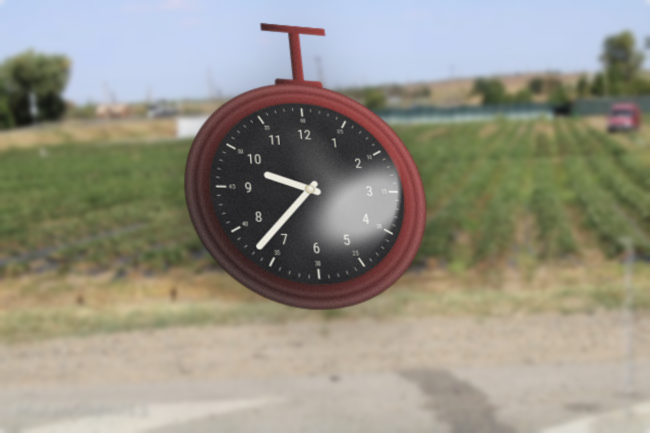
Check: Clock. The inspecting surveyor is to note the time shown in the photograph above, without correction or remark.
9:37
